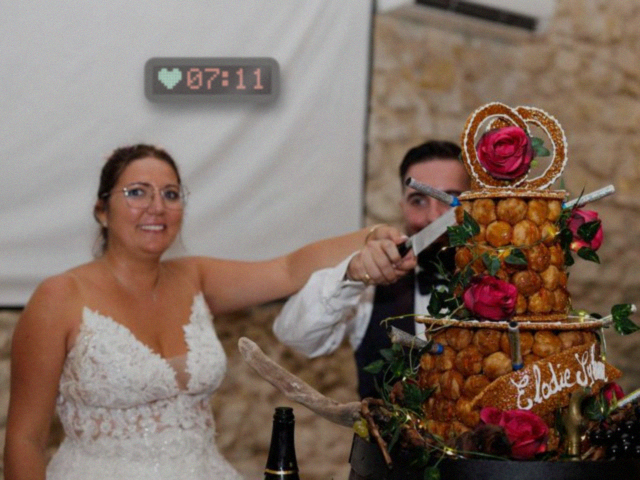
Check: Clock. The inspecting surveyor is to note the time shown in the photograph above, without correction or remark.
7:11
